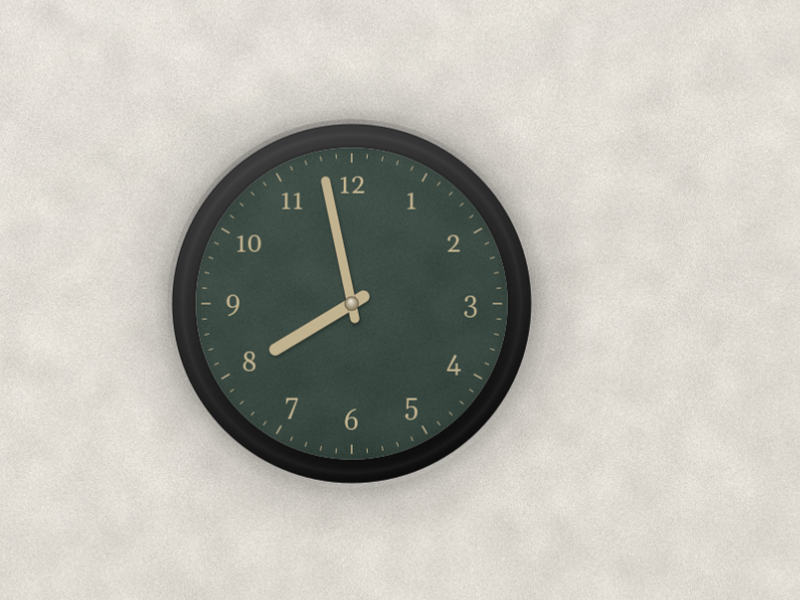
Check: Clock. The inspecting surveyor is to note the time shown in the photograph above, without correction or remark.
7:58
